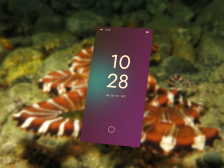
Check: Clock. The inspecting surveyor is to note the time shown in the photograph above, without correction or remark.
10:28
